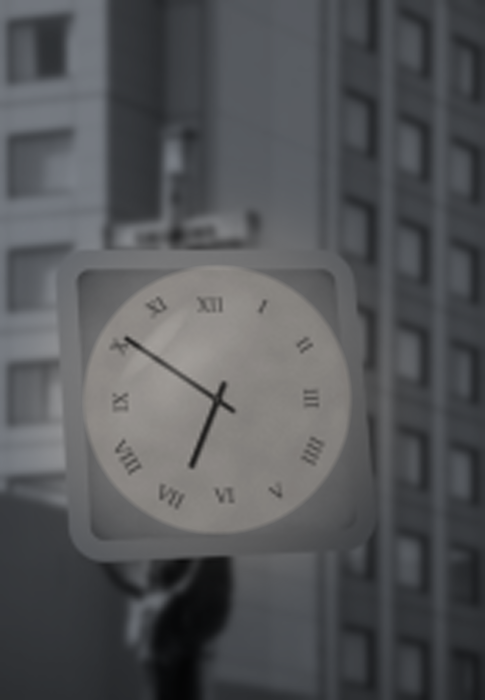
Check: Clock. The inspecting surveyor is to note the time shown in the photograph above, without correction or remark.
6:51
